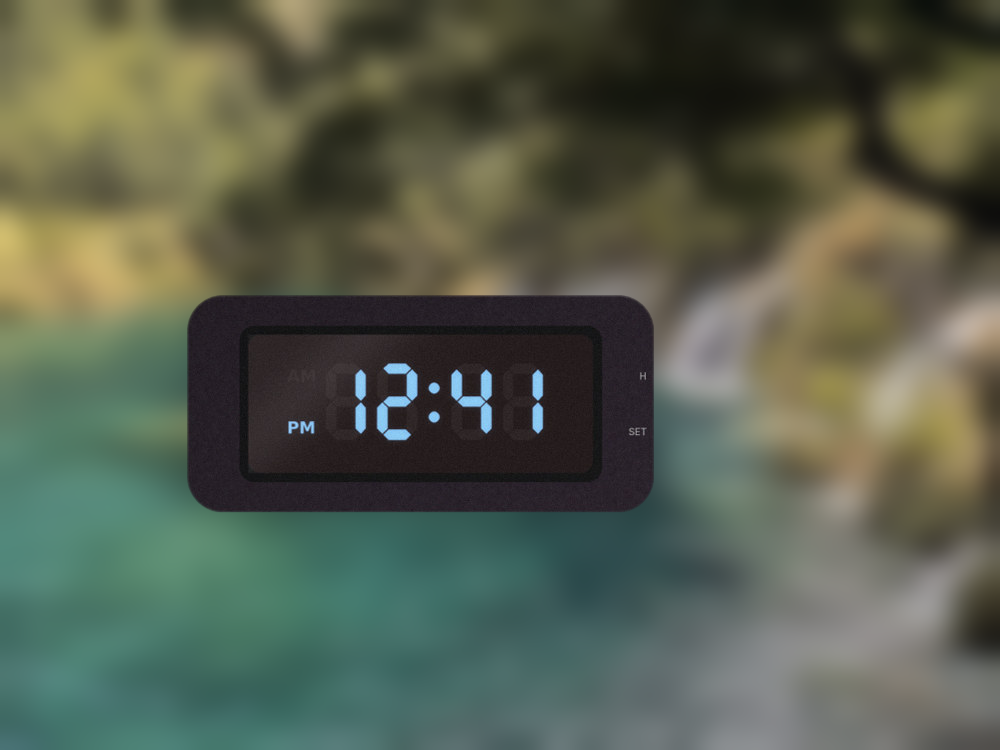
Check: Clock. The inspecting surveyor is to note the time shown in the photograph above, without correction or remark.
12:41
